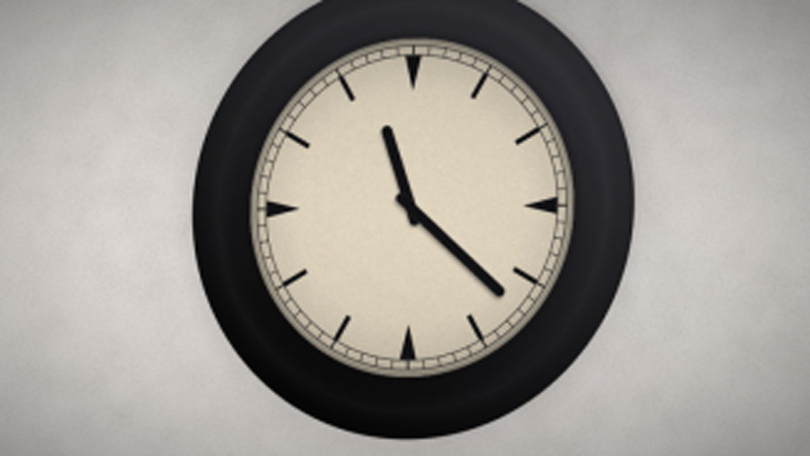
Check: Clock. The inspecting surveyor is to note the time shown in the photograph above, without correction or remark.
11:22
